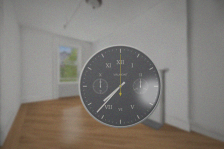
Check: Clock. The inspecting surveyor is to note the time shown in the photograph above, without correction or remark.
7:37
